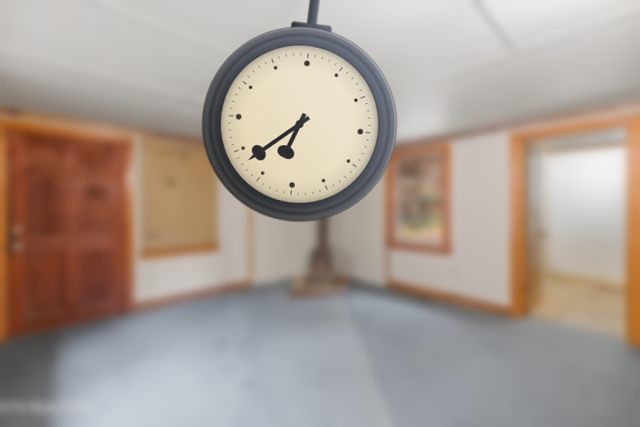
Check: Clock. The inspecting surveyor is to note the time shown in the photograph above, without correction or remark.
6:38
